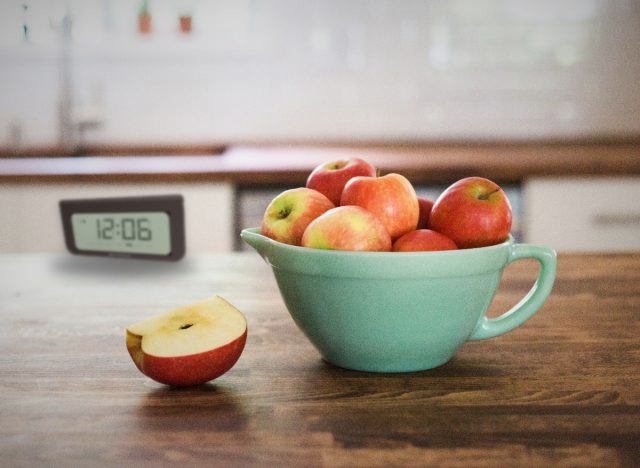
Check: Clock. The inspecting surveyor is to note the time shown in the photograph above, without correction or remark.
12:06
